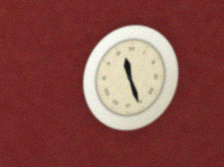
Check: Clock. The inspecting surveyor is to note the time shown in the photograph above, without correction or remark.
11:26
